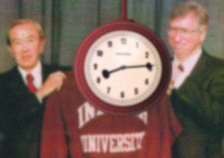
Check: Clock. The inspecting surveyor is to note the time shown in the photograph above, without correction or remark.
8:14
